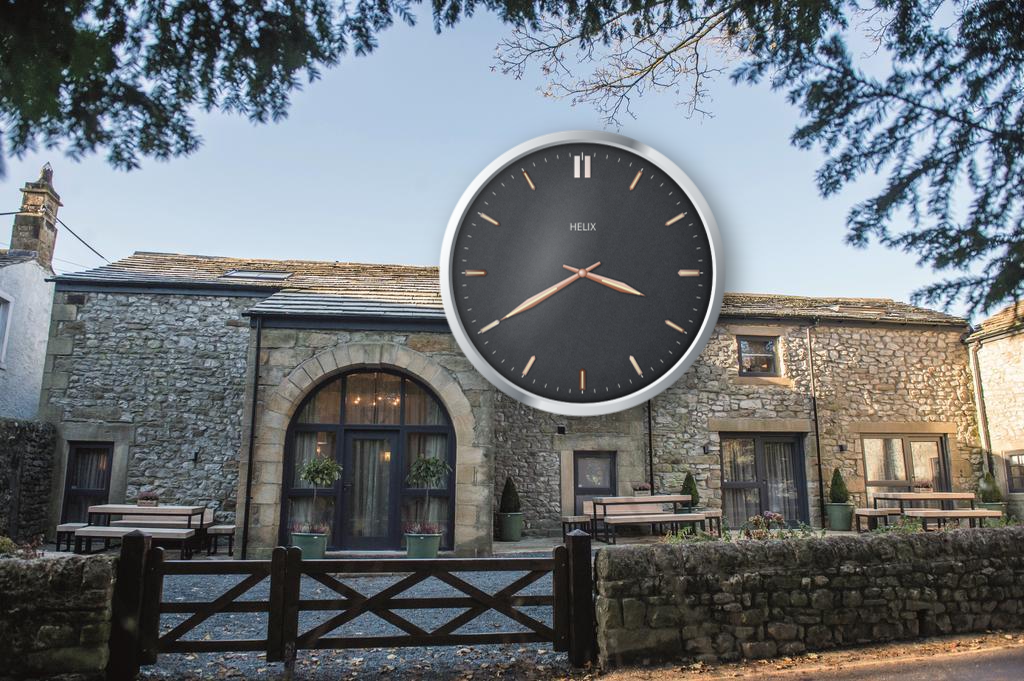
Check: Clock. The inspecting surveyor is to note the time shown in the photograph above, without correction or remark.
3:40
